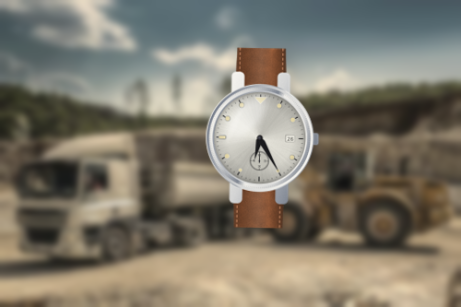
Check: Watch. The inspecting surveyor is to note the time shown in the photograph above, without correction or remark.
6:25
